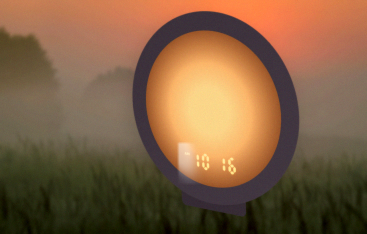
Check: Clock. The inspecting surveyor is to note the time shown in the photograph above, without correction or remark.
10:16
